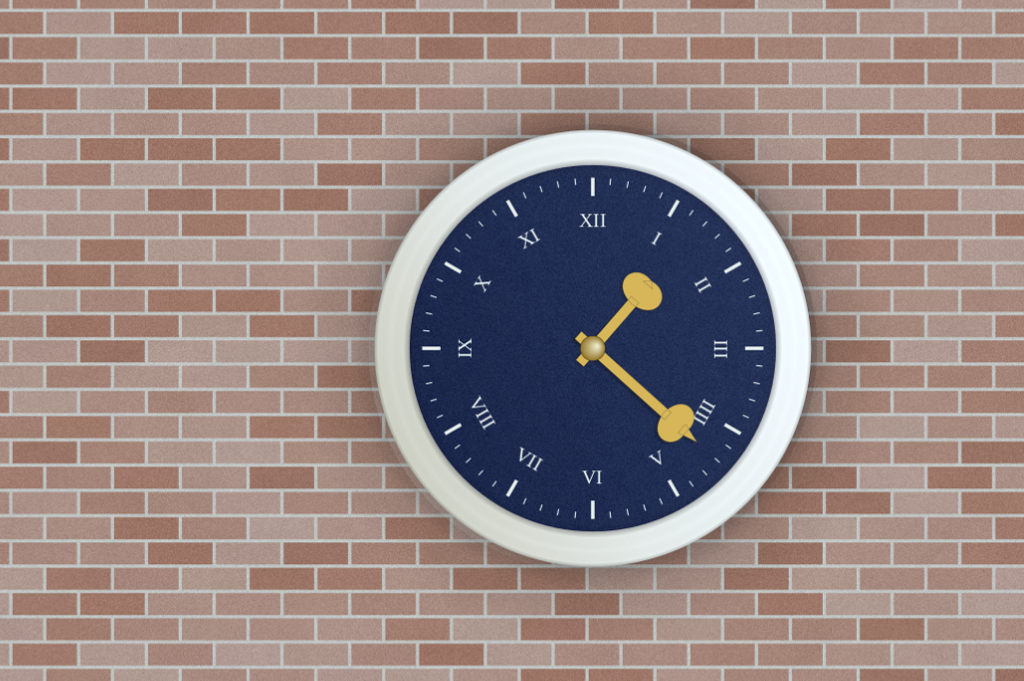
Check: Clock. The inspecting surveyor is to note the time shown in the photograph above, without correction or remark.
1:22
